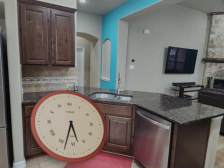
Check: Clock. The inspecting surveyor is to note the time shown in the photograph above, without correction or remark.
5:33
